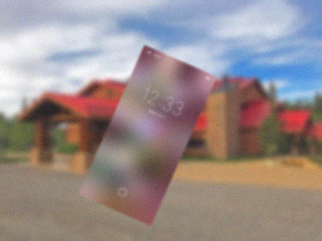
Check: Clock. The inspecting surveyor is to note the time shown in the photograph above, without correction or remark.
12:33
